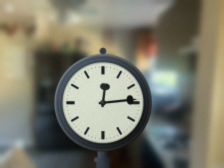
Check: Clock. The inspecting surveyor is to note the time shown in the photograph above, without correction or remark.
12:14
